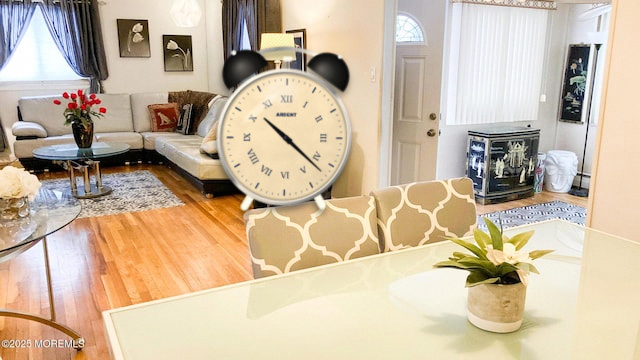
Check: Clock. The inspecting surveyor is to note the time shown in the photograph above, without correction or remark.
10:22
